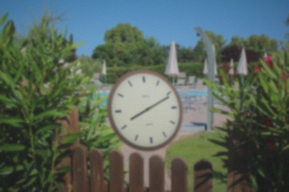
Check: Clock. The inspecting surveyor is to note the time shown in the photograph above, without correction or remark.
8:11
